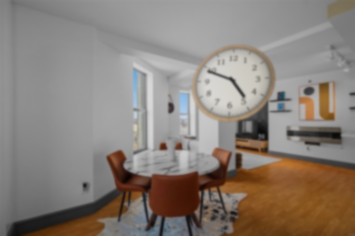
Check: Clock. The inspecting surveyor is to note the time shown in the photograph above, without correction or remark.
4:49
